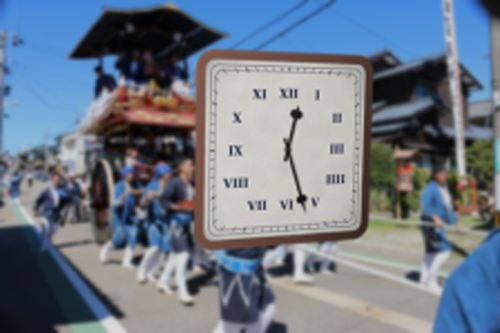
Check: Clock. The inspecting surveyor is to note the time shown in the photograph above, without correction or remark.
12:27
